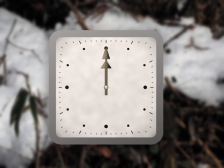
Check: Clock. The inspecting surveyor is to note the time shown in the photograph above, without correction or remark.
12:00
